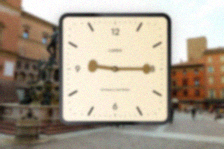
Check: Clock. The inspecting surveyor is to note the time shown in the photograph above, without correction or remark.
9:15
